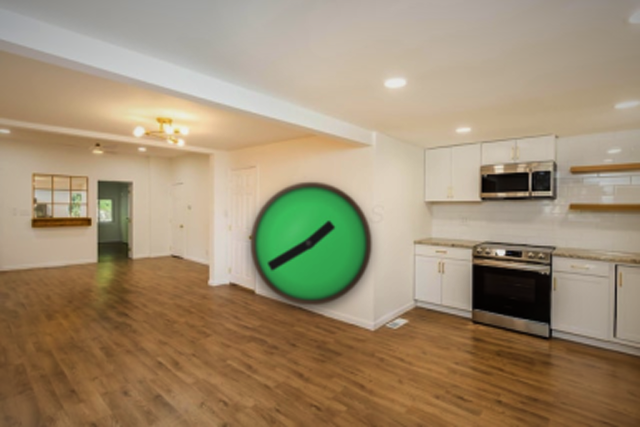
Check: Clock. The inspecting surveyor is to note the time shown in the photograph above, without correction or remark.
1:40
